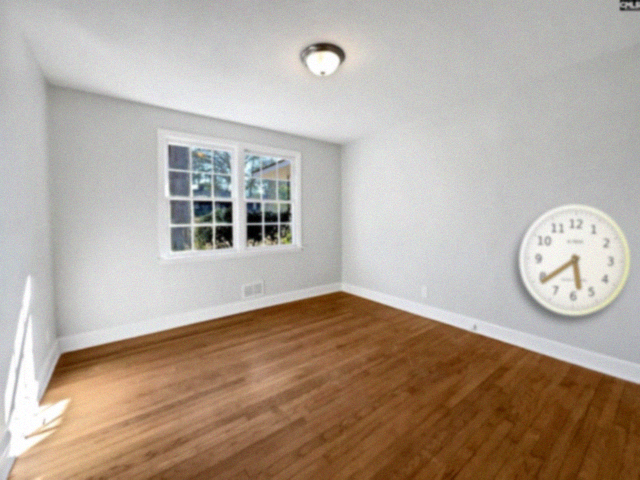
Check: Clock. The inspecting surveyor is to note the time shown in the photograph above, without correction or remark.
5:39
